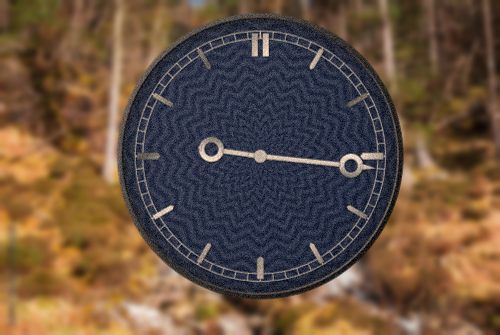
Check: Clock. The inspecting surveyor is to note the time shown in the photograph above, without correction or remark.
9:16
